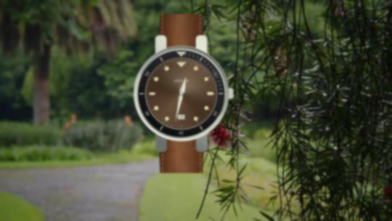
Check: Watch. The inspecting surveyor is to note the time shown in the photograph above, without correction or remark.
12:32
